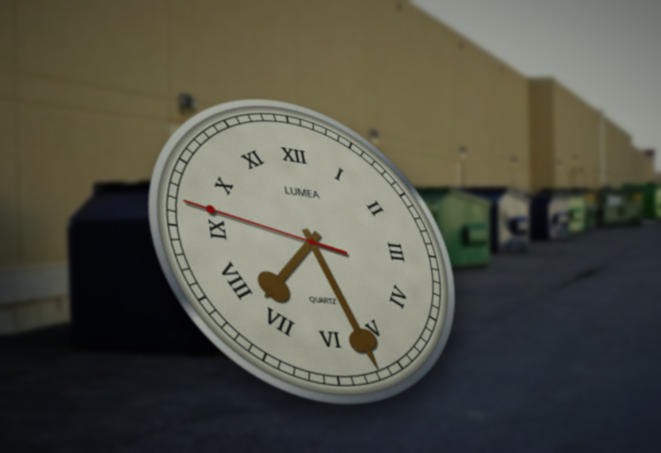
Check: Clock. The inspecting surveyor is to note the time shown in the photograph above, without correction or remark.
7:26:47
